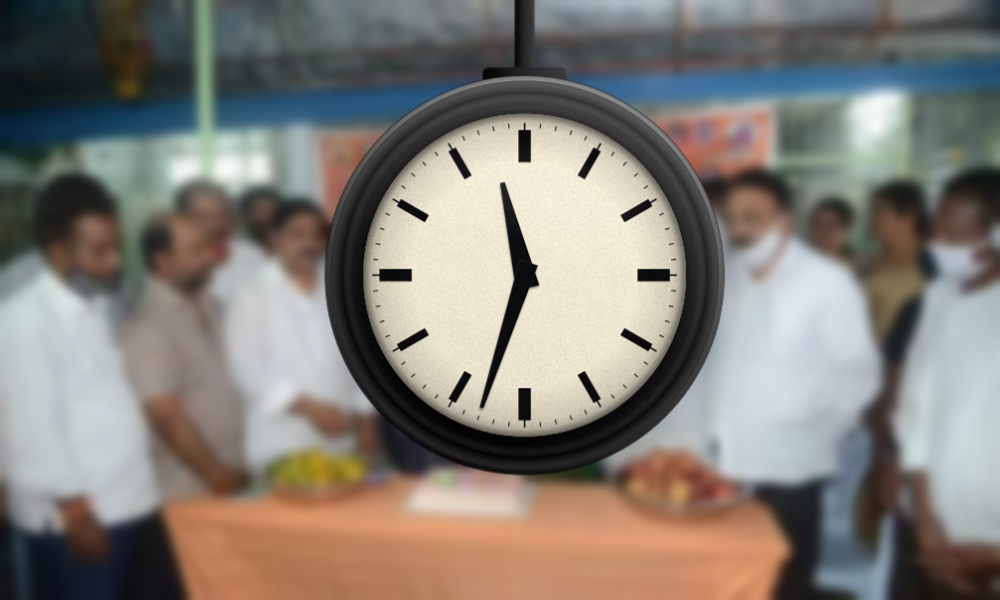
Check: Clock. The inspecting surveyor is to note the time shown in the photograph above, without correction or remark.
11:33
